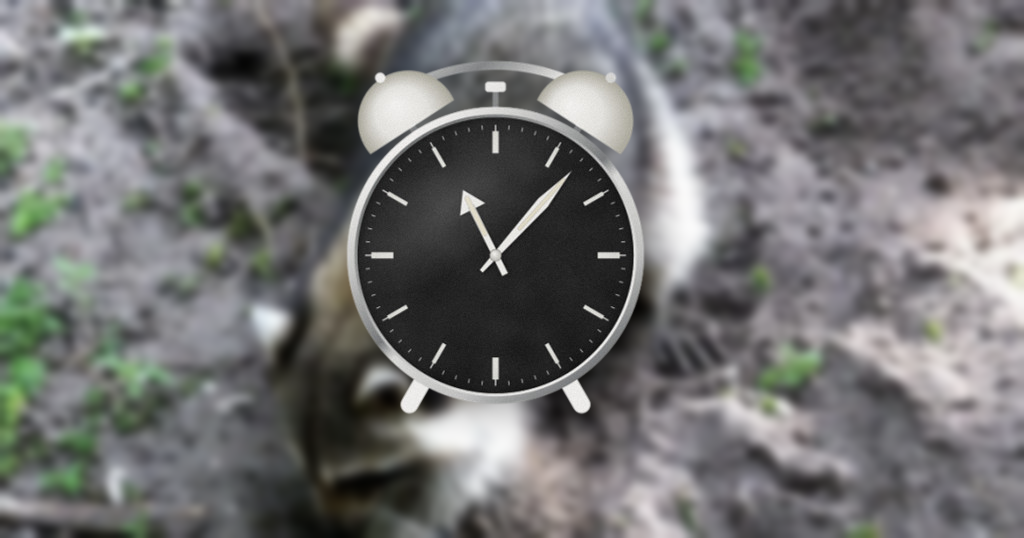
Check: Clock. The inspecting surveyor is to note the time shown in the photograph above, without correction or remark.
11:07
